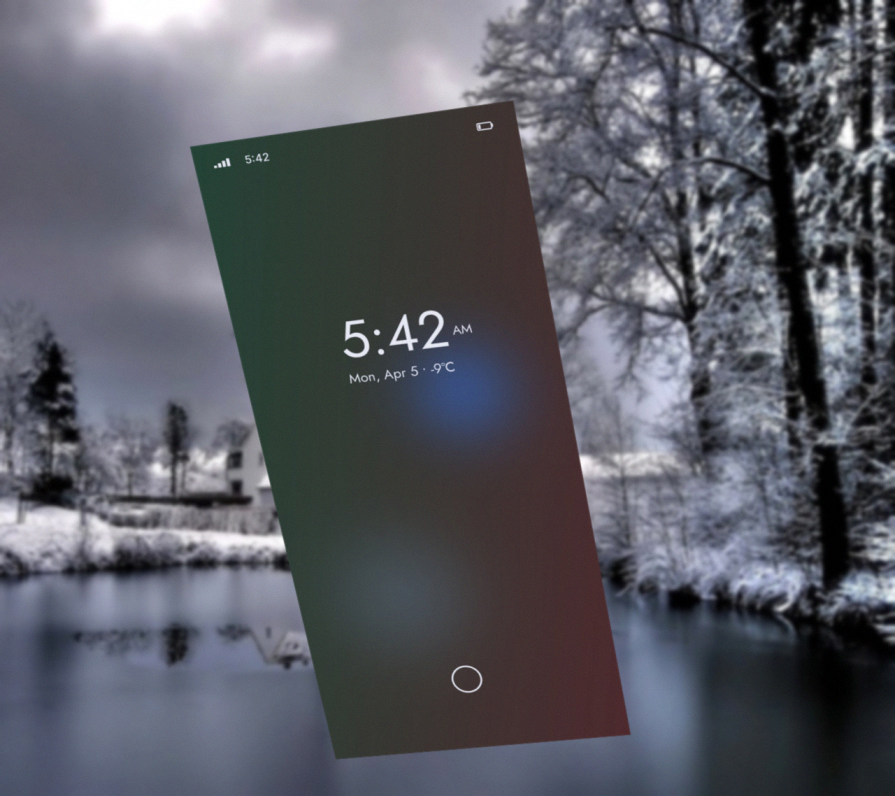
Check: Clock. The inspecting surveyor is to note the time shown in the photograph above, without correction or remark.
5:42
